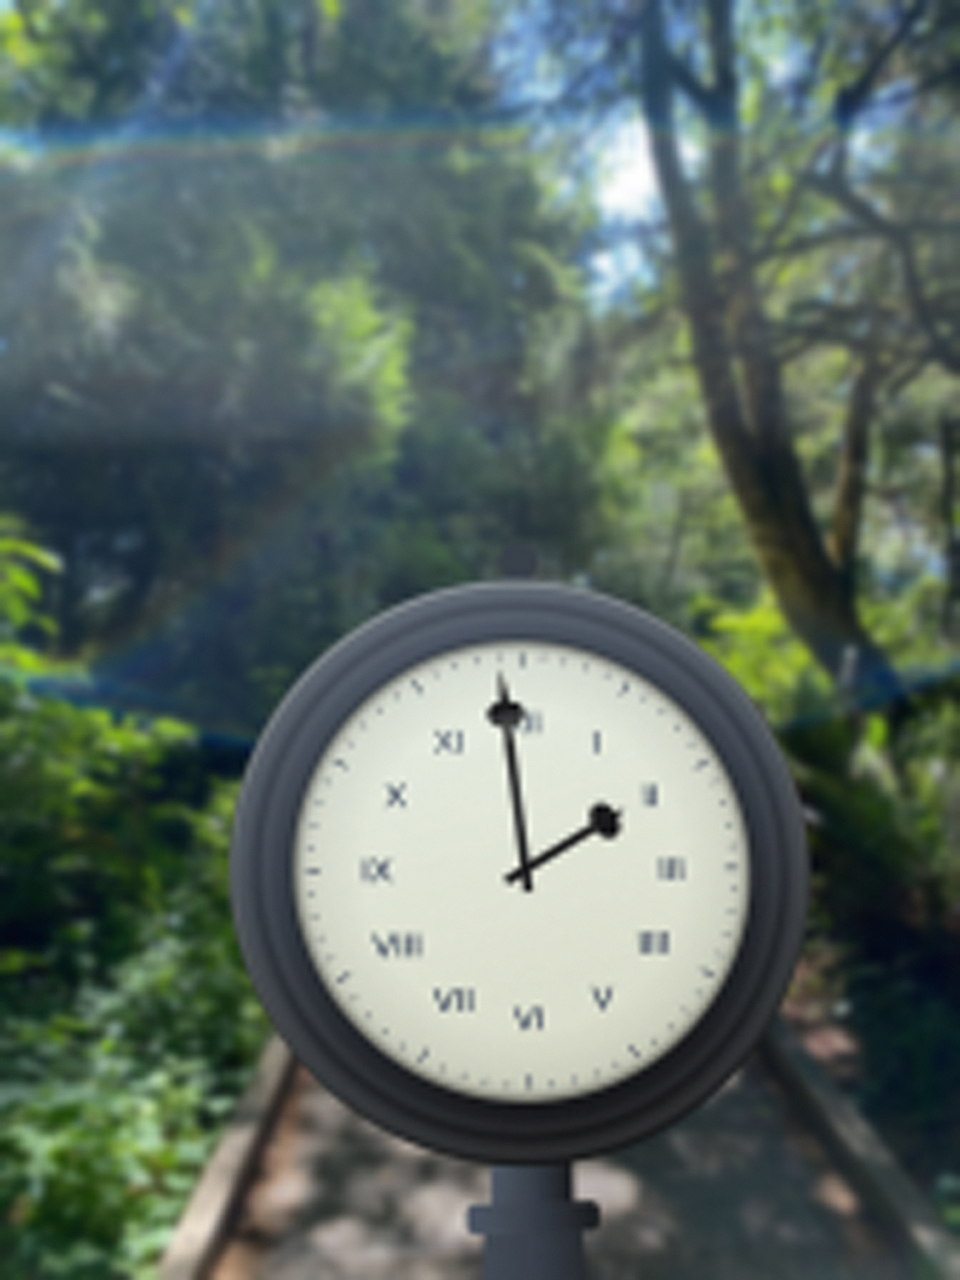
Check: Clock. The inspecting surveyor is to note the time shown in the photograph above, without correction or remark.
1:59
